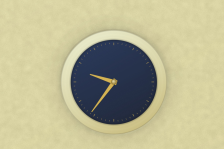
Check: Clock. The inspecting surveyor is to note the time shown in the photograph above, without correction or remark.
9:36
